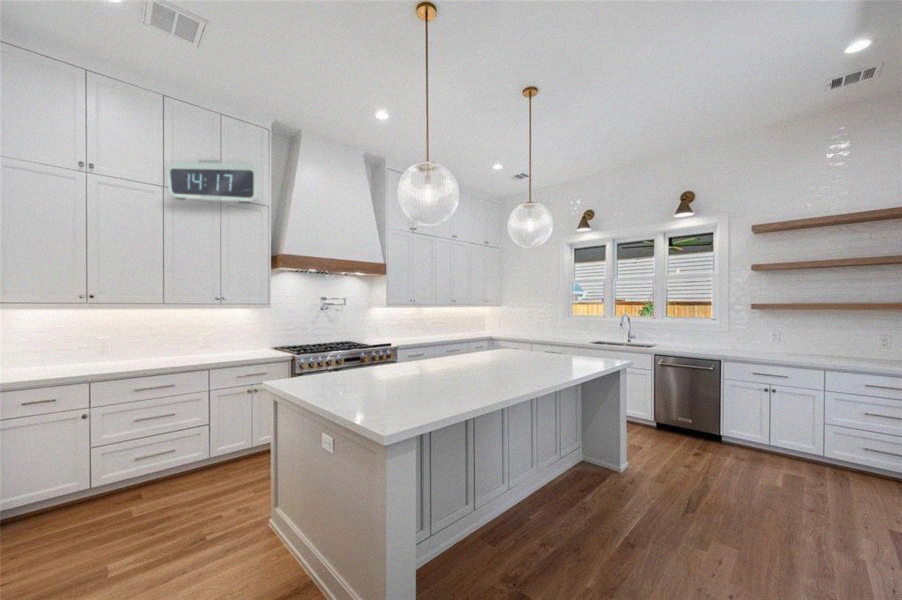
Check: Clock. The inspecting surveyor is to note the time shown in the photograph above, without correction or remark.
14:17
